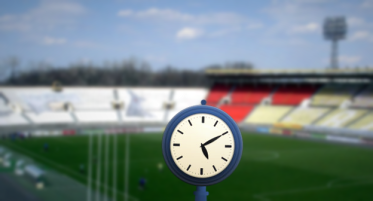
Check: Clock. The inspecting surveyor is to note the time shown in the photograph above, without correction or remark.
5:10
